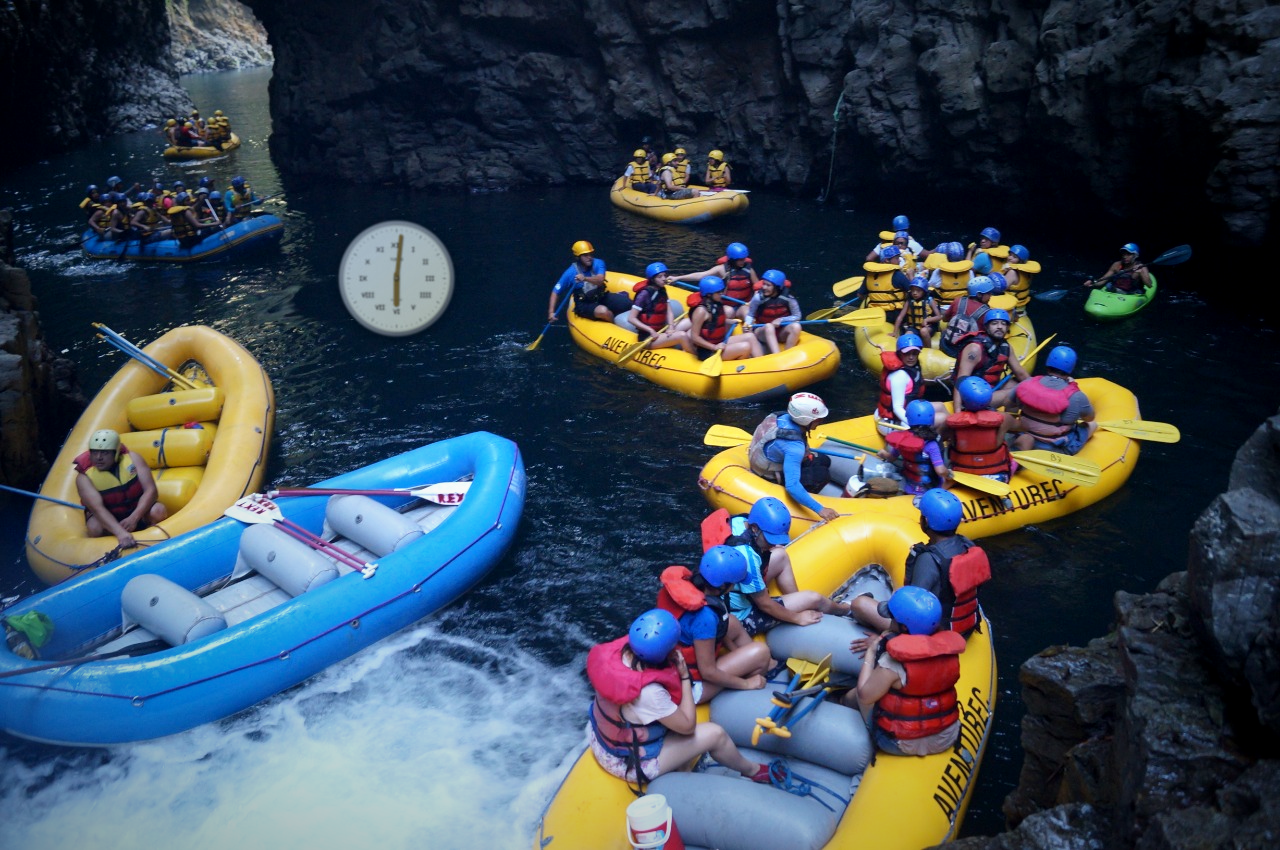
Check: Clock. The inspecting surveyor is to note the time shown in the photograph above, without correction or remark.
6:01
